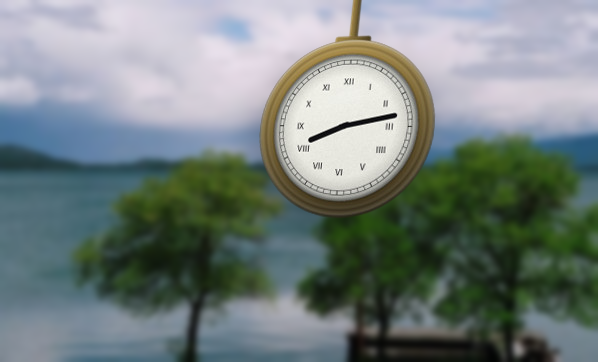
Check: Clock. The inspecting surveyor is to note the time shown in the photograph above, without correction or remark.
8:13
